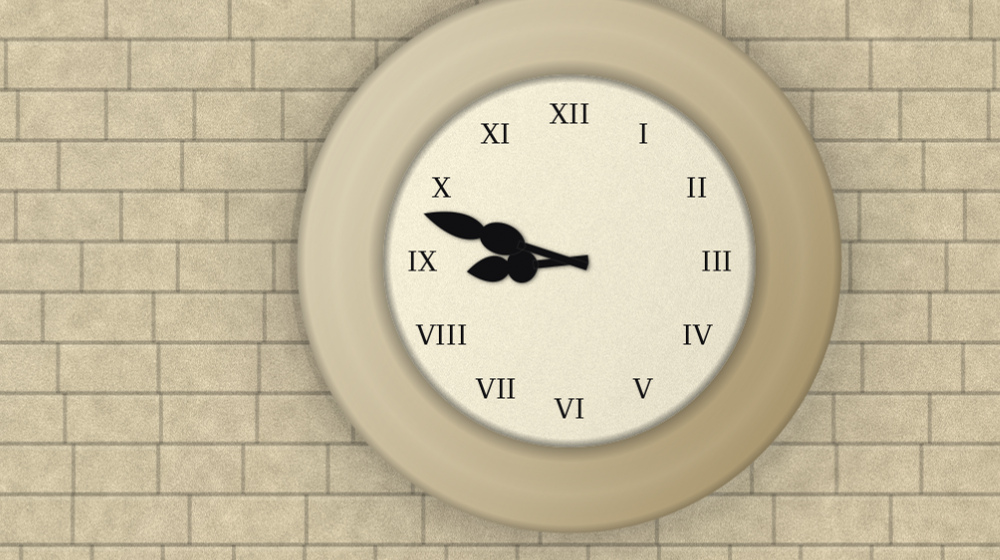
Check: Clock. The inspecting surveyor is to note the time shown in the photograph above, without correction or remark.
8:48
